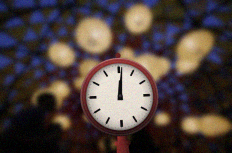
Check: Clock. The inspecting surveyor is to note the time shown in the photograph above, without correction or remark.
12:01
